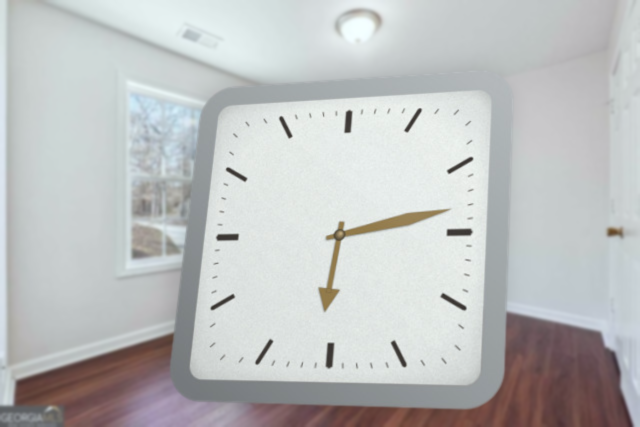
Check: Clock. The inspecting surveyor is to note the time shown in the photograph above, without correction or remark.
6:13
